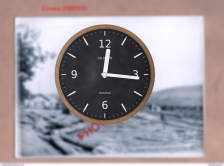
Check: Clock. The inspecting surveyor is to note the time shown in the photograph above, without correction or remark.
12:16
